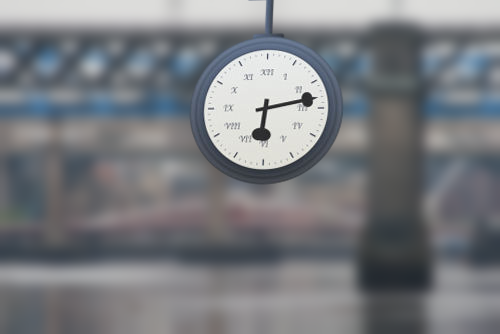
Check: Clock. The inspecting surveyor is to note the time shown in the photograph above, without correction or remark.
6:13
